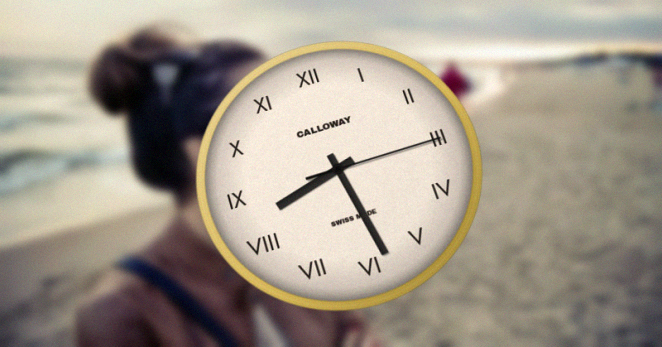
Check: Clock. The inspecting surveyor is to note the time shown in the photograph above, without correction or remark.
8:28:15
